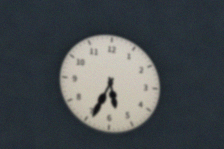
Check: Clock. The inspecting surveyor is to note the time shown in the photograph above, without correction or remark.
5:34
